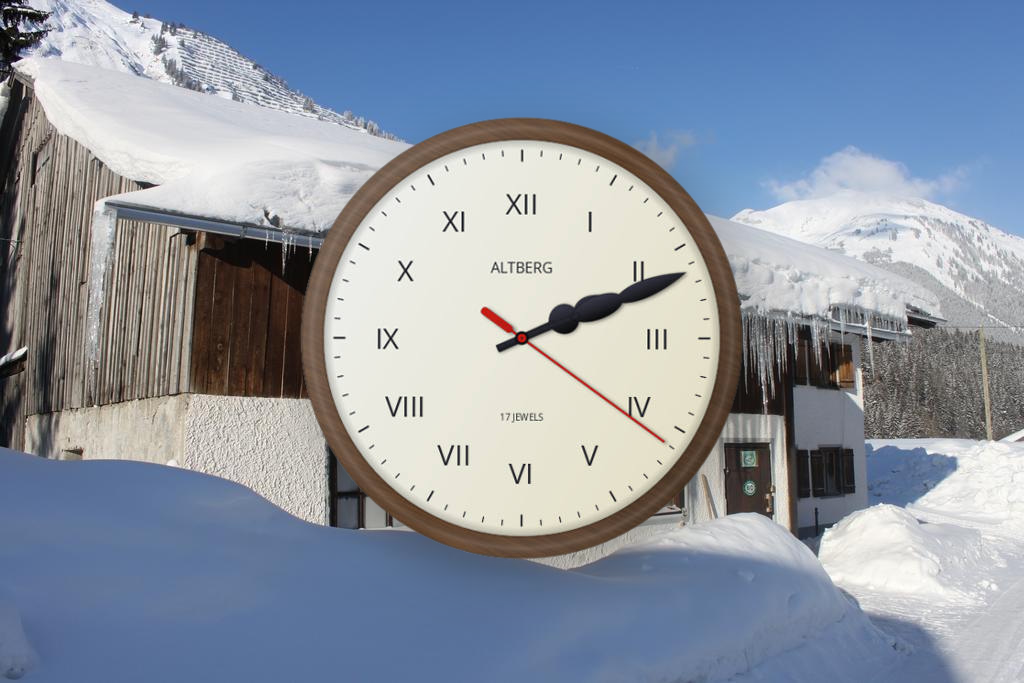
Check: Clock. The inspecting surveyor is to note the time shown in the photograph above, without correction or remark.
2:11:21
